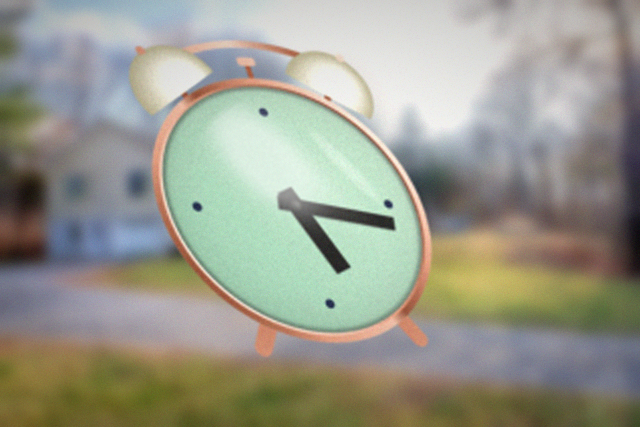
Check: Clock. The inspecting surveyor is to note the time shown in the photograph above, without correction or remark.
5:17
